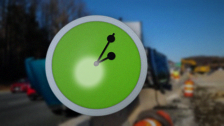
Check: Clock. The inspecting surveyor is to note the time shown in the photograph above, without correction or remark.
2:05
